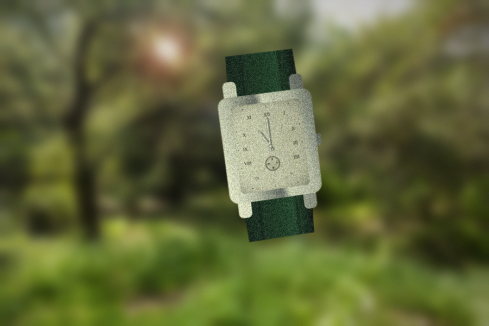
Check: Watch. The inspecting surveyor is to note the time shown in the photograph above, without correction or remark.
11:00
